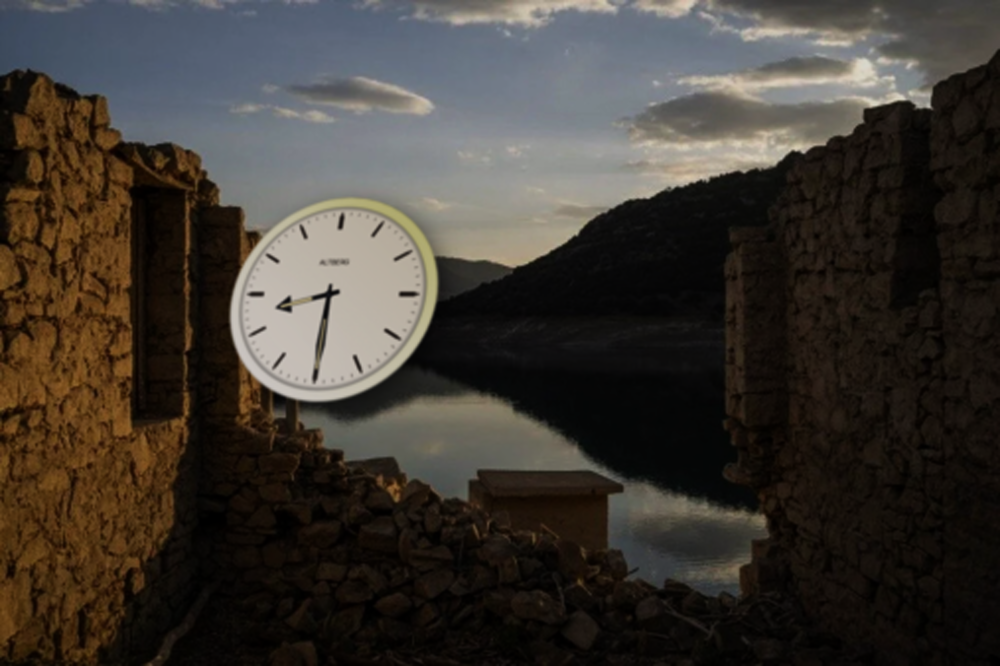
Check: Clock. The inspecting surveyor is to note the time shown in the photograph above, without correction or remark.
8:30
